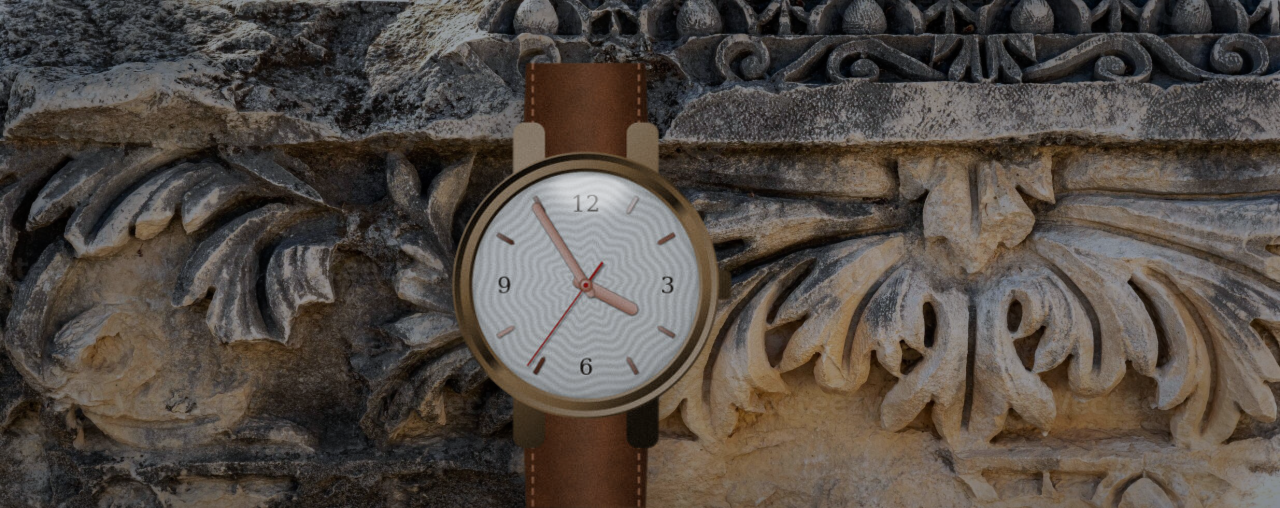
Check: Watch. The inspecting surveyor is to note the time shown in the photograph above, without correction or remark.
3:54:36
